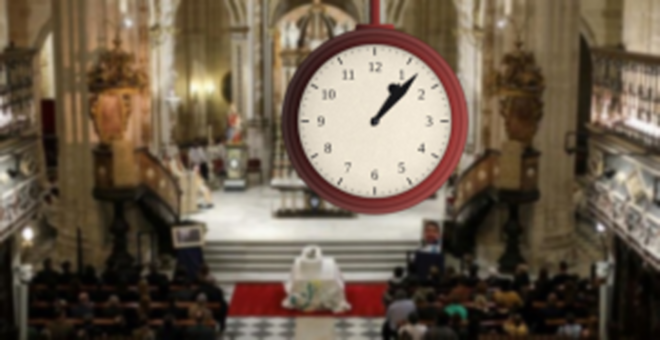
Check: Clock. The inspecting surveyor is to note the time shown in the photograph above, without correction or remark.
1:07
